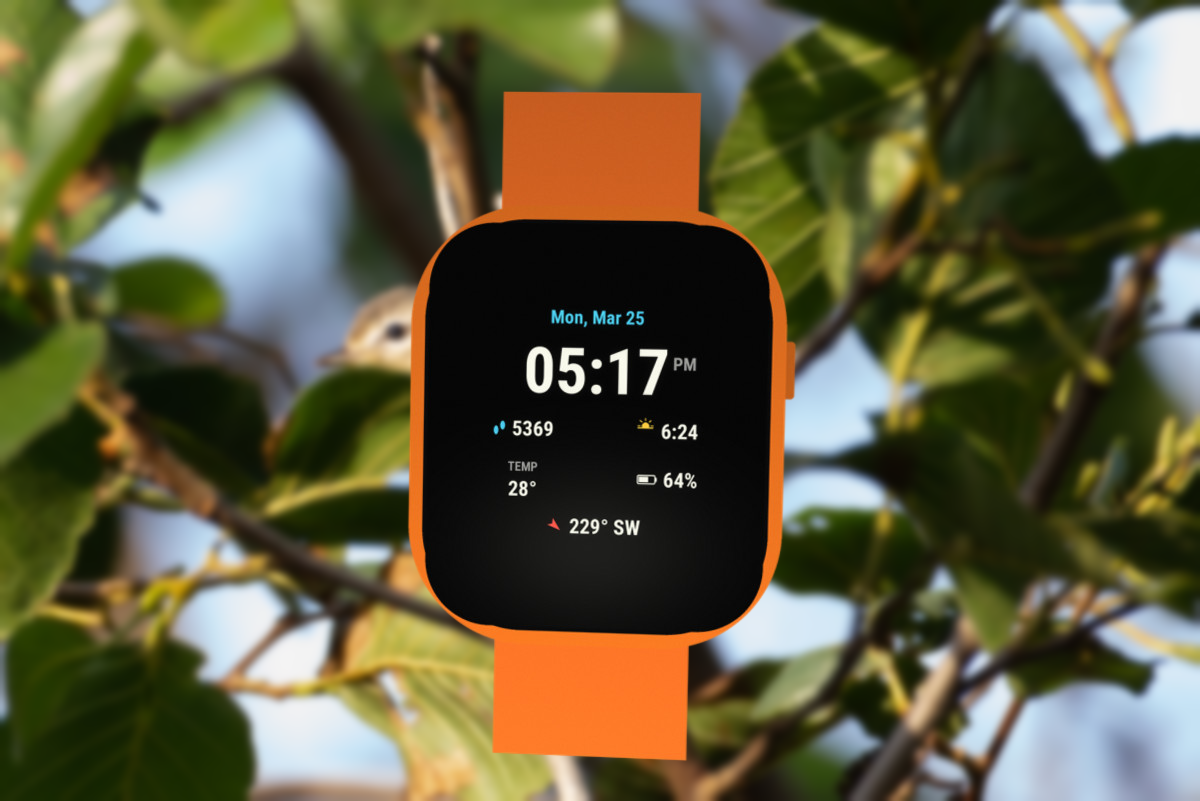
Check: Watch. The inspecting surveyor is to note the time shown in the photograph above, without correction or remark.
5:17
